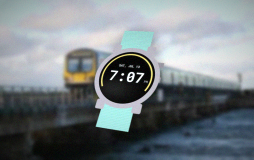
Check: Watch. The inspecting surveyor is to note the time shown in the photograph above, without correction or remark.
7:07
